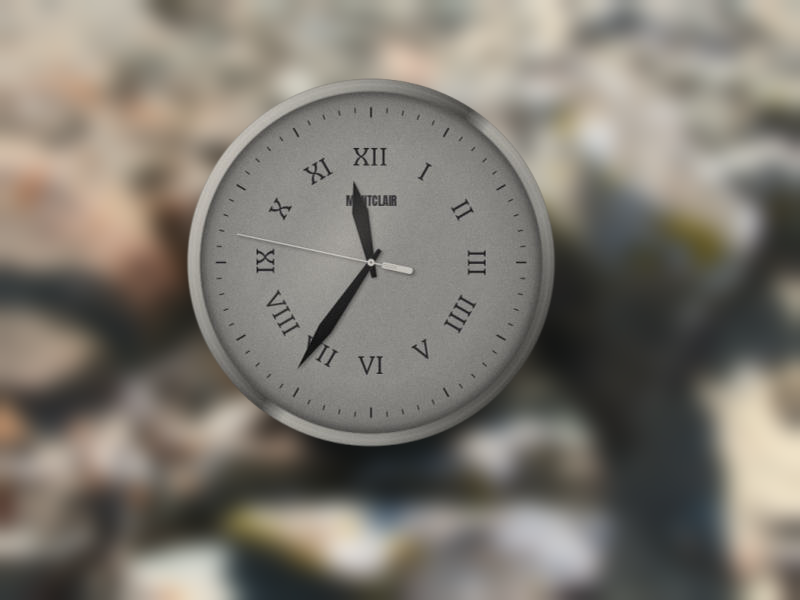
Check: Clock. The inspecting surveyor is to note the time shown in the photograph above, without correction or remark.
11:35:47
